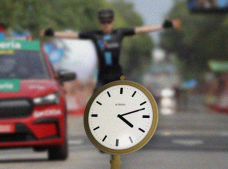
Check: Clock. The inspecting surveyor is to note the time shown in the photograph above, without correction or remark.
4:12
